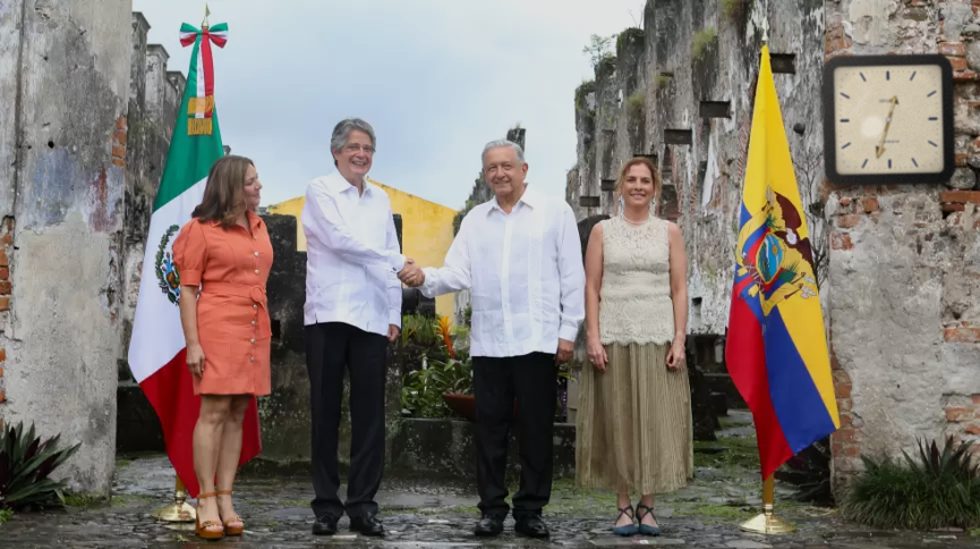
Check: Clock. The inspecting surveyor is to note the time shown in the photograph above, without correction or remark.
12:33
